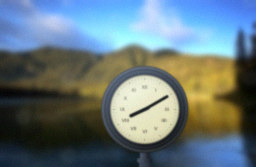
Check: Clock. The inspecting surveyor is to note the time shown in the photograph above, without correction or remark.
8:10
